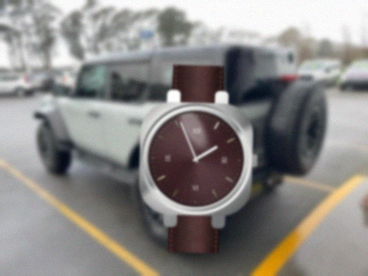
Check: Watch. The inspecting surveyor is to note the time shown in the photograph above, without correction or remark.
1:56
